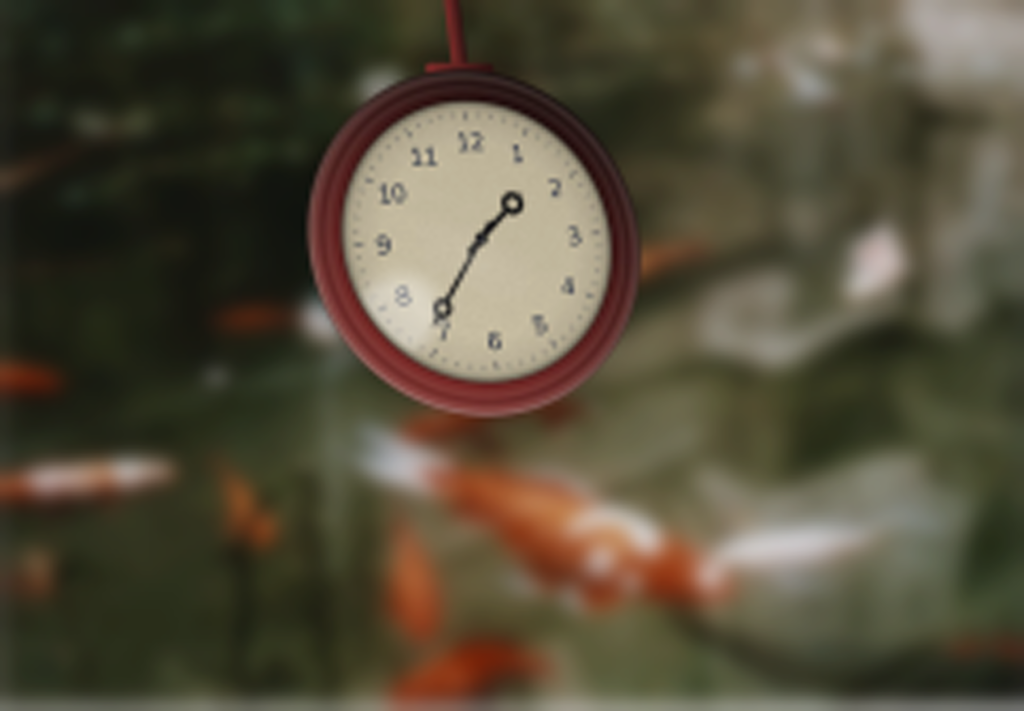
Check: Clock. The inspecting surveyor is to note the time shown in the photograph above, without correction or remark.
1:36
